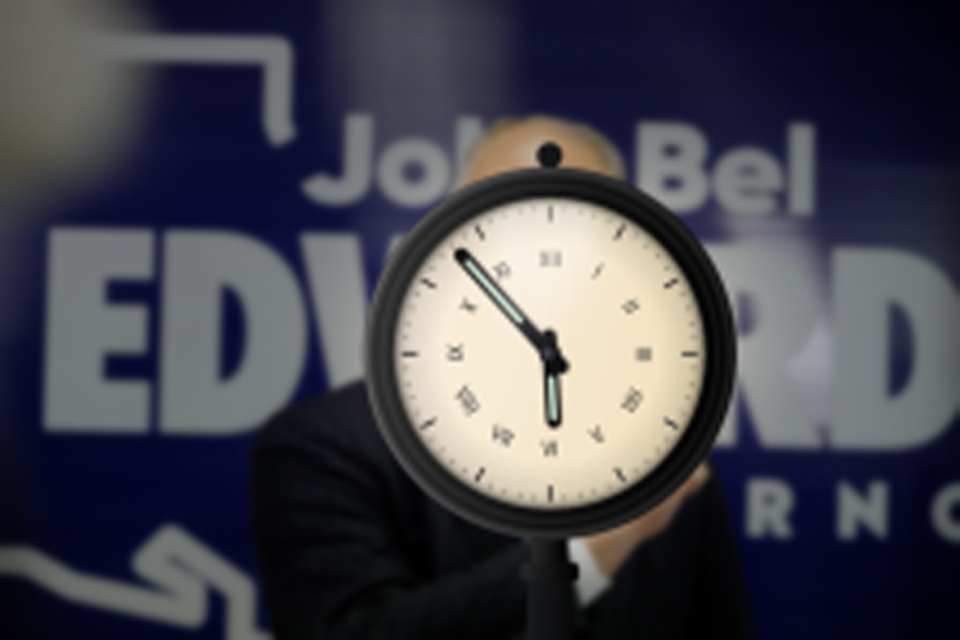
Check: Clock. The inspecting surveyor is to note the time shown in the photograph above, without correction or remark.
5:53
